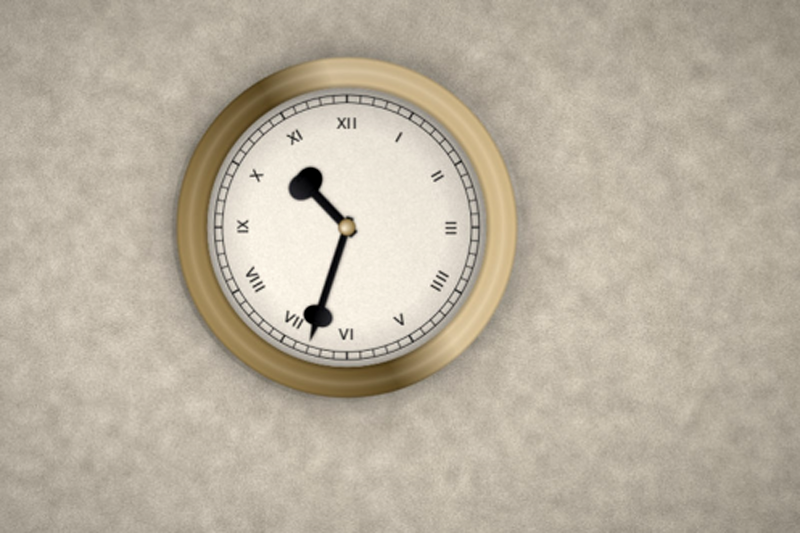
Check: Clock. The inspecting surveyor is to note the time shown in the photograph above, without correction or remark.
10:33
